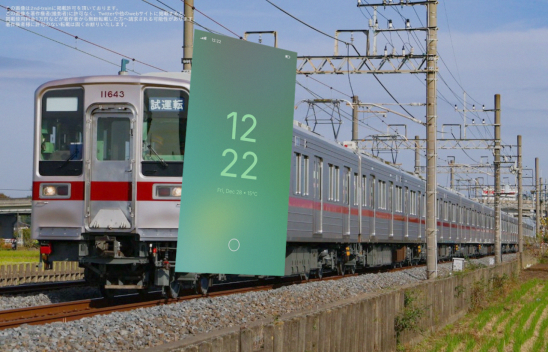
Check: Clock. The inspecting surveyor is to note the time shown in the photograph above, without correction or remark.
12:22
